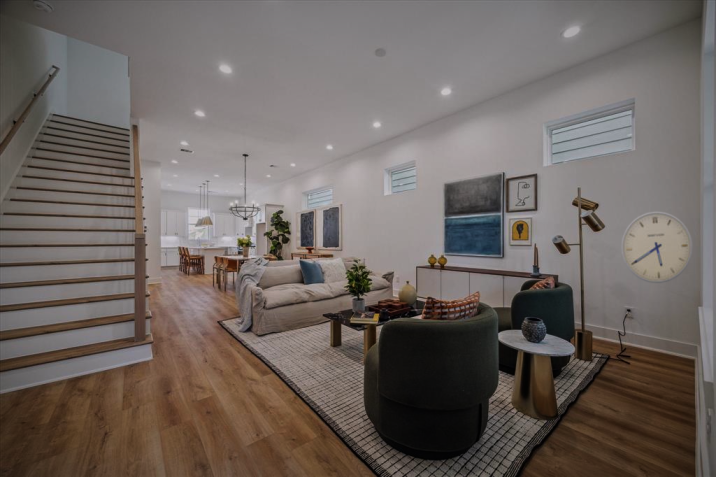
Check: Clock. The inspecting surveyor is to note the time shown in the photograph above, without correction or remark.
5:40
